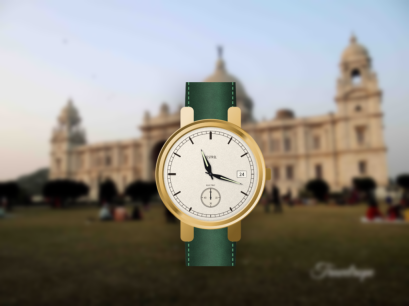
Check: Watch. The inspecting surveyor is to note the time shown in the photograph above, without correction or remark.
11:18
